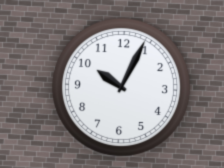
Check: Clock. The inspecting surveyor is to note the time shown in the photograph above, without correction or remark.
10:04
